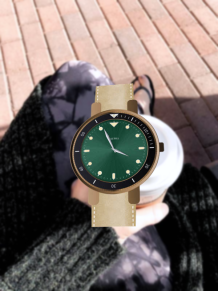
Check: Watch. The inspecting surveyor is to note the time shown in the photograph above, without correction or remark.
3:56
